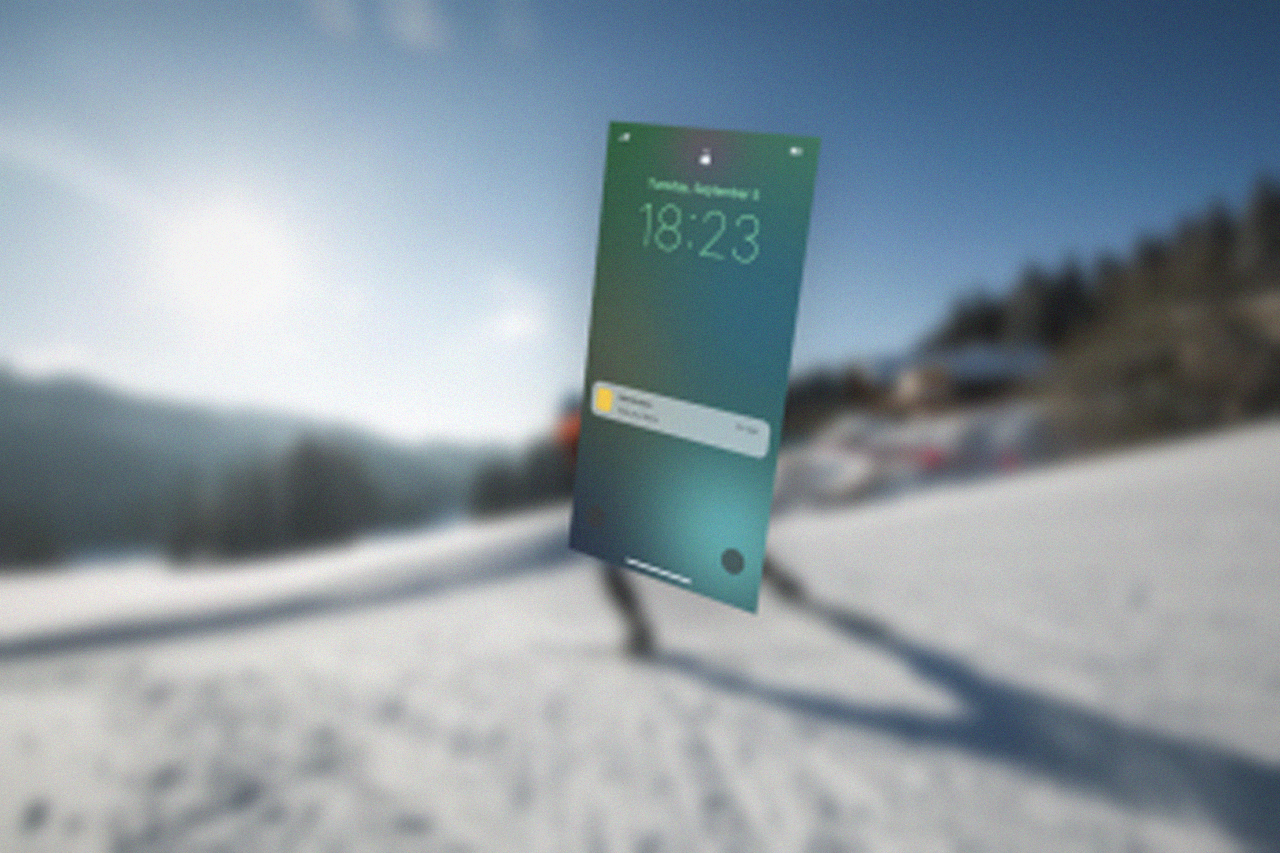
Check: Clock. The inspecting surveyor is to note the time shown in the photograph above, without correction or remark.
18:23
